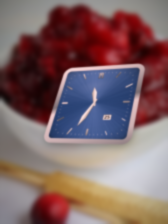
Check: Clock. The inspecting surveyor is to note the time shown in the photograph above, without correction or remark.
11:34
